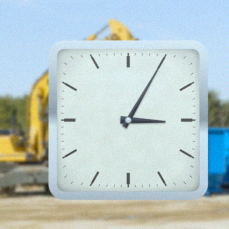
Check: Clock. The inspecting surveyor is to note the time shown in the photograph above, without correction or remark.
3:05
